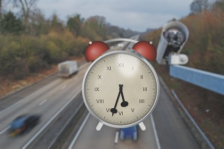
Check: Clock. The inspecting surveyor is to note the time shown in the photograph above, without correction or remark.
5:33
